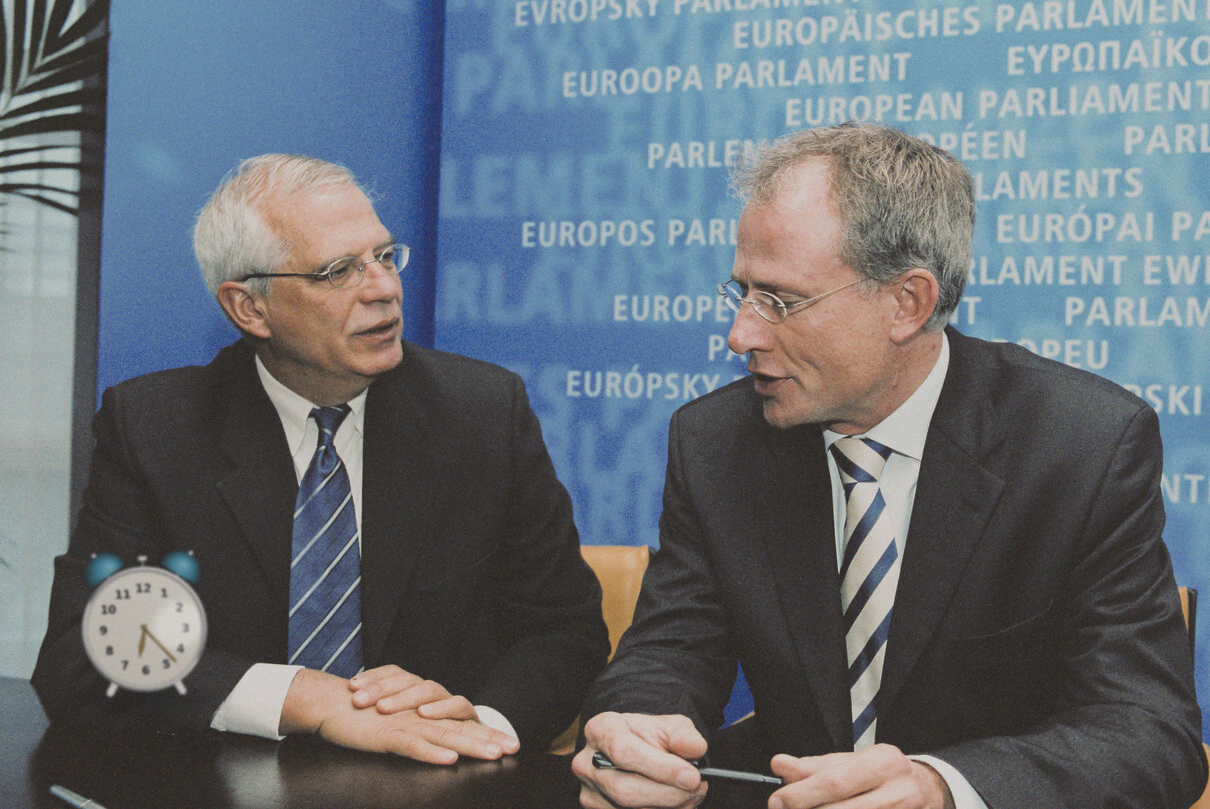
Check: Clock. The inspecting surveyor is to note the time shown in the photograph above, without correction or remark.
6:23
